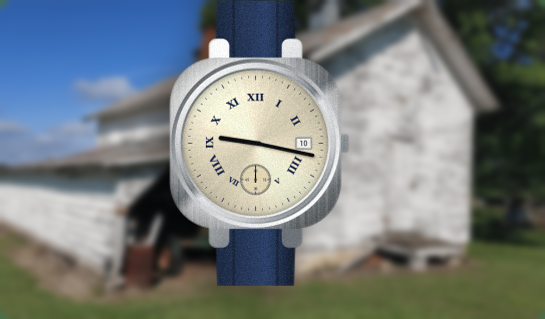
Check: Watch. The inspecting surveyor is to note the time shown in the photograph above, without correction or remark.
9:17
